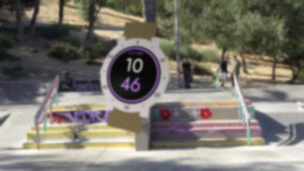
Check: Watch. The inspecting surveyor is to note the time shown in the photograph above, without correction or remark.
10:46
